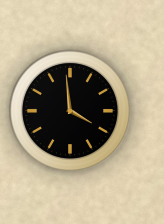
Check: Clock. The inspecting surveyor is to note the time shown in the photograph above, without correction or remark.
3:59
